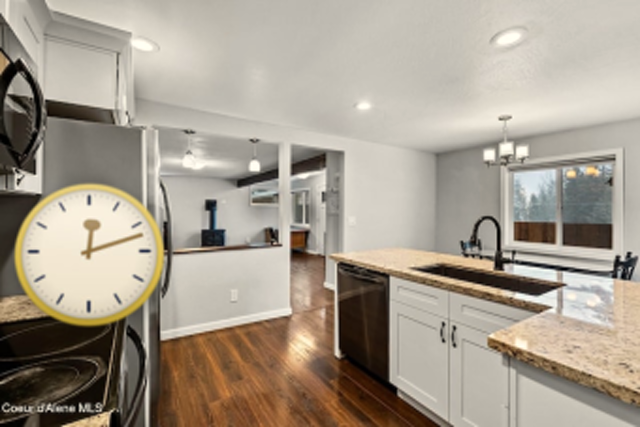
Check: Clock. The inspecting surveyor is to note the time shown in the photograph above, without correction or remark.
12:12
